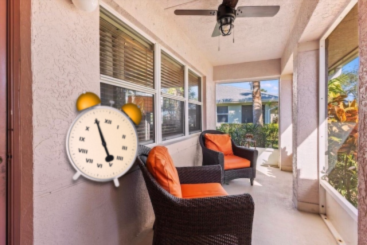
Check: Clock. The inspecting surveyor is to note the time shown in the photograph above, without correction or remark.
4:55
